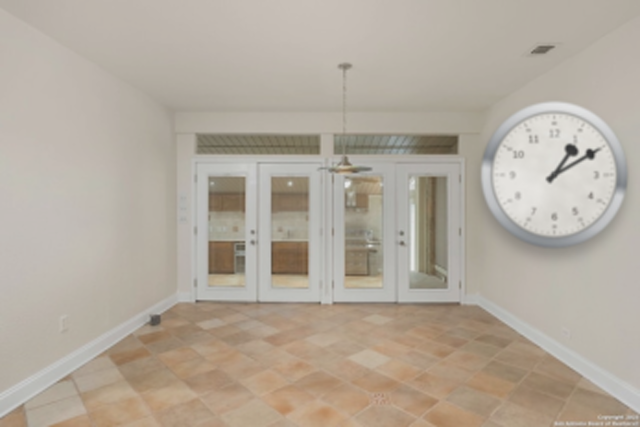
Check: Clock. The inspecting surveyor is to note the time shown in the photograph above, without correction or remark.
1:10
